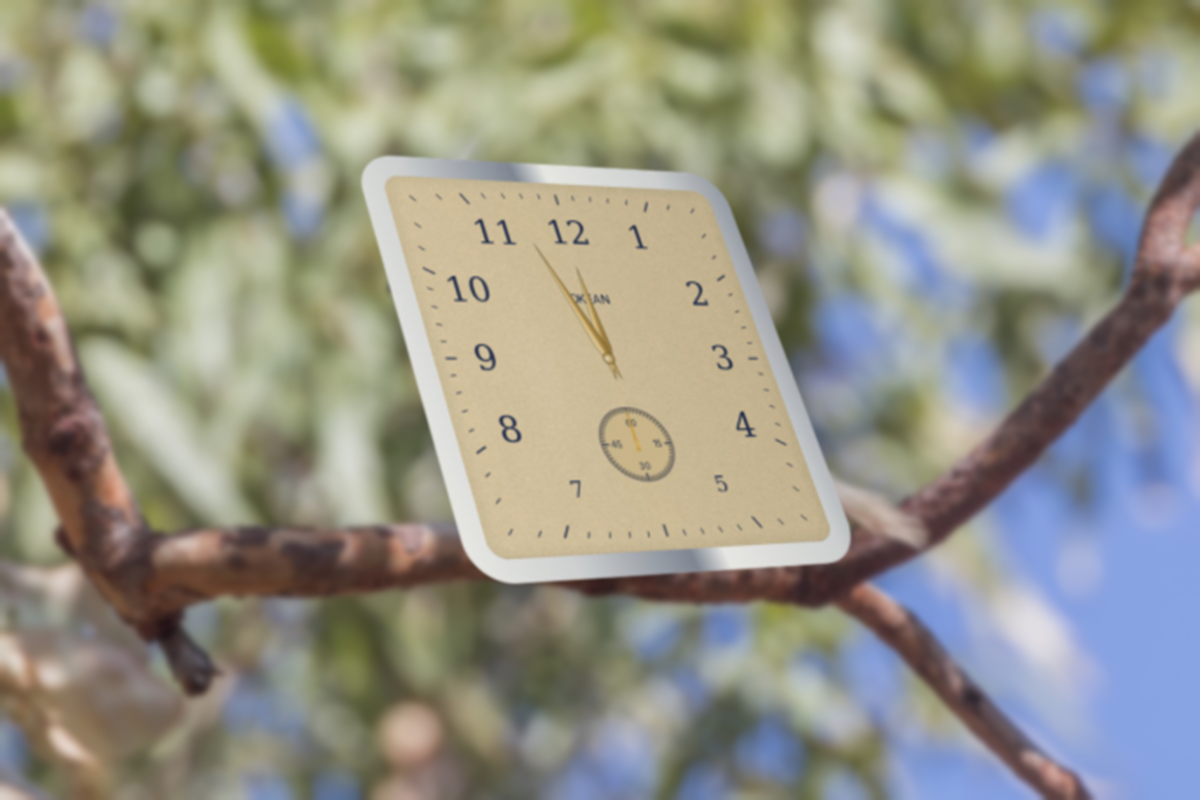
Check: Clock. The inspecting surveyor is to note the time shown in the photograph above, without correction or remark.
11:57
